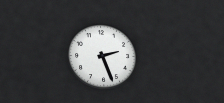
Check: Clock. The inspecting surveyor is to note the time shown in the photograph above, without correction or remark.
2:27
